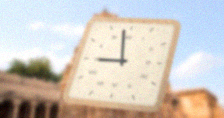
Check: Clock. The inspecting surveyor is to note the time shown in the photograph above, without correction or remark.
8:58
